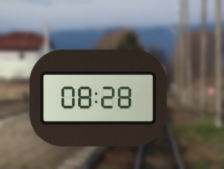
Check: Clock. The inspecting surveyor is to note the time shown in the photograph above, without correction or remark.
8:28
